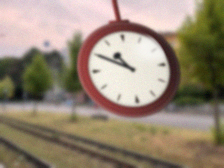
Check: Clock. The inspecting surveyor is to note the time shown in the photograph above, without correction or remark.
10:50
